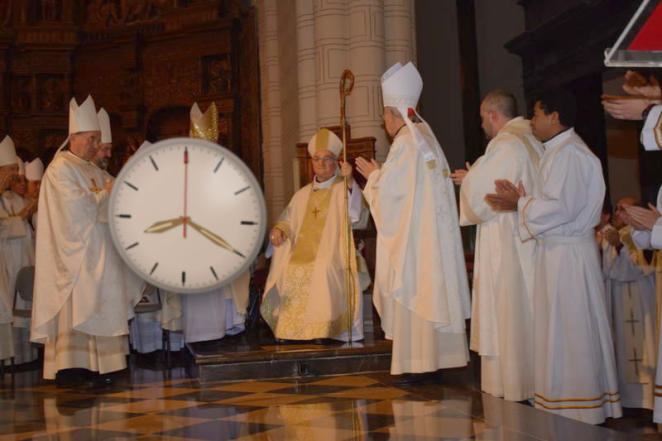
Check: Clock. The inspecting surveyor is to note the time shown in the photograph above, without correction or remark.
8:20:00
